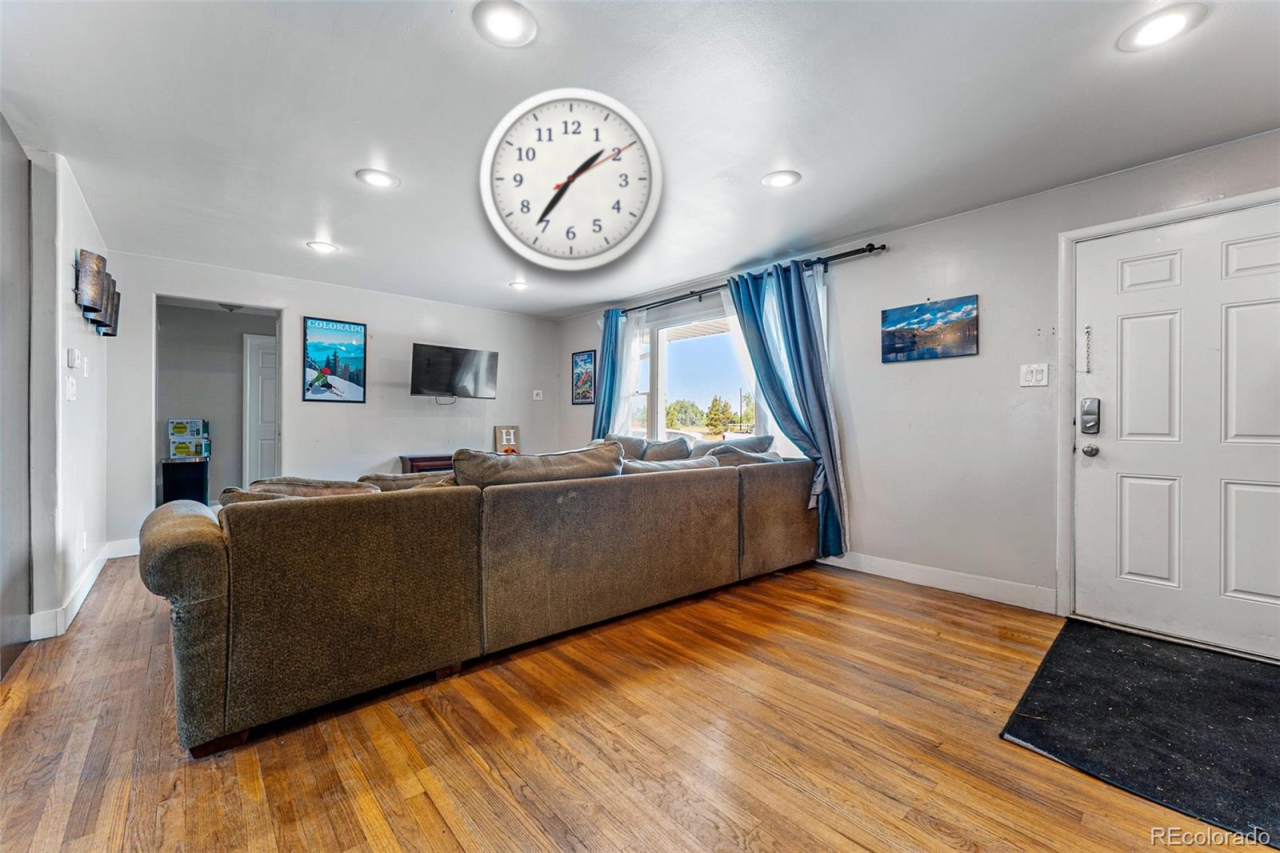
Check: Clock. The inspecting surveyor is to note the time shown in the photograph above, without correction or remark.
1:36:10
